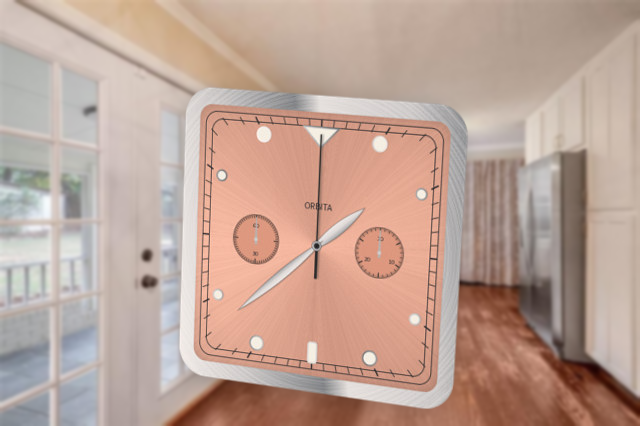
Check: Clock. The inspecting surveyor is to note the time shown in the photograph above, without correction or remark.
1:38
